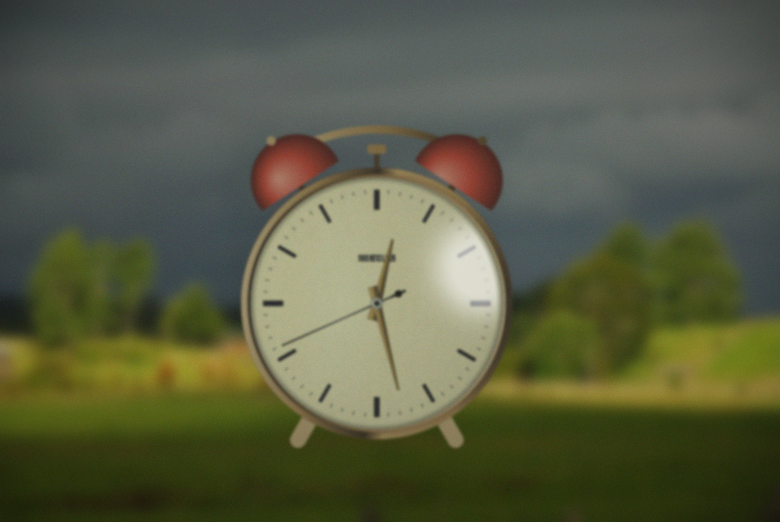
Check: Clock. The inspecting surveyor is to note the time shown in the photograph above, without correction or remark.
12:27:41
